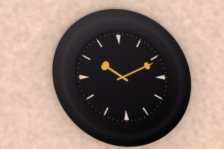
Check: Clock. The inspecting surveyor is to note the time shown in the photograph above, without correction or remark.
10:11
